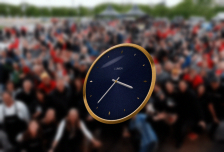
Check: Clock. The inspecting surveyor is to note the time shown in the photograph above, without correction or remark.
3:36
